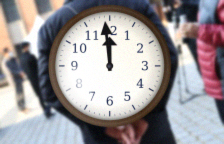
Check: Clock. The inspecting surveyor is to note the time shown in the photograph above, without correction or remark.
11:59
